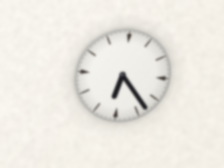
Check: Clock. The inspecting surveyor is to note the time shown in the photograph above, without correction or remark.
6:23
